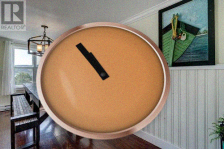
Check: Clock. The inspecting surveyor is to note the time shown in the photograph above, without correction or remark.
10:54
